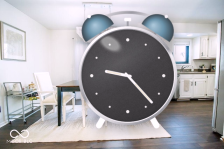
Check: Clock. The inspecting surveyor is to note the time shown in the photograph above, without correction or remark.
9:23
